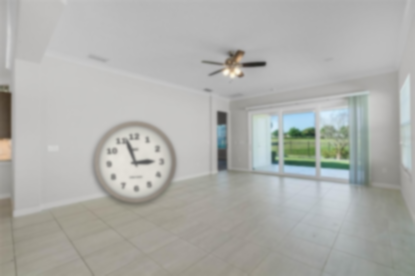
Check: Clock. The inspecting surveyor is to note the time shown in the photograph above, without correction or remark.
2:57
